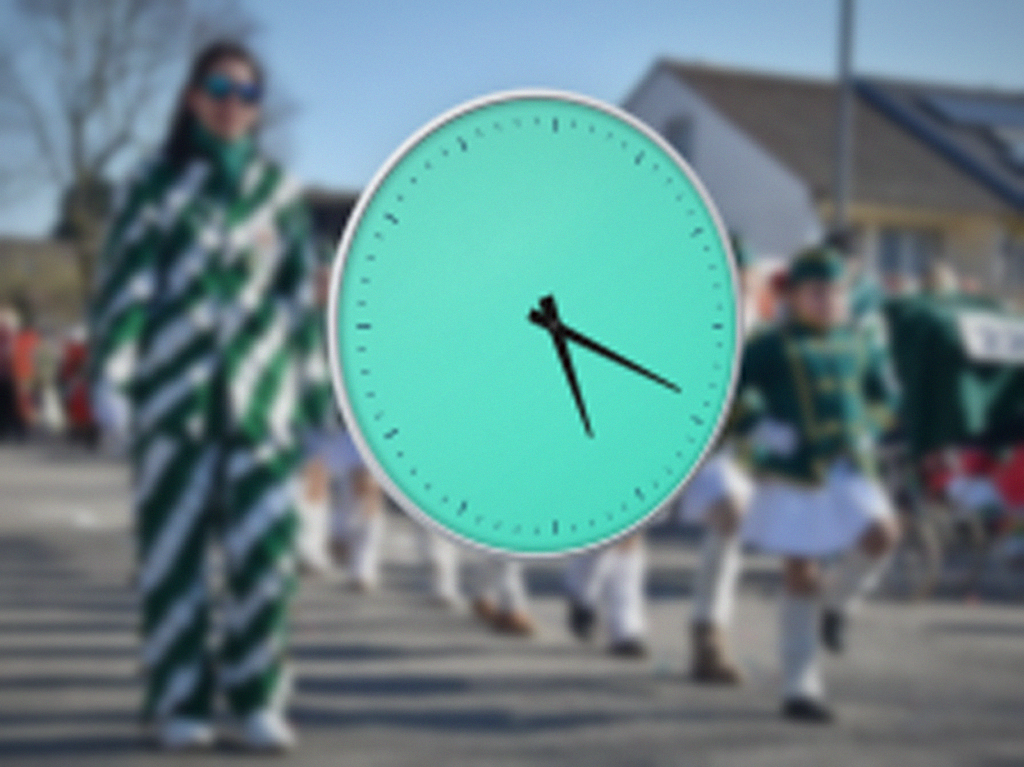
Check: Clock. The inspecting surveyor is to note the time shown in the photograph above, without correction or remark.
5:19
